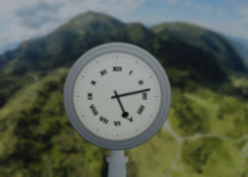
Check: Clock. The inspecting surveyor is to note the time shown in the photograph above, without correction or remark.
5:13
